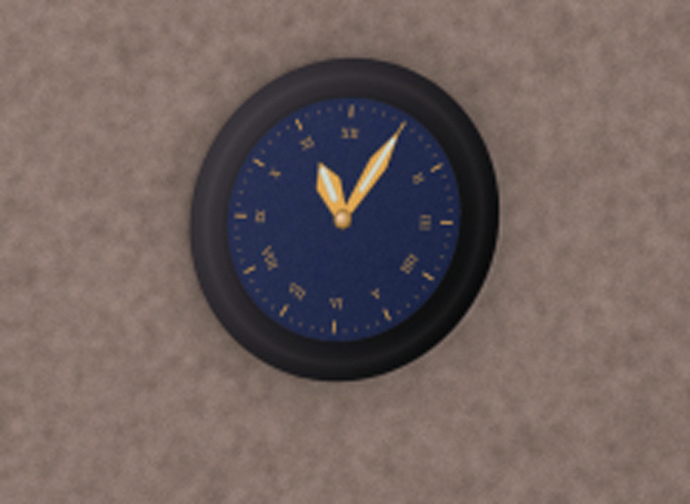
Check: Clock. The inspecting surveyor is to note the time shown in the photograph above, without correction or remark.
11:05
